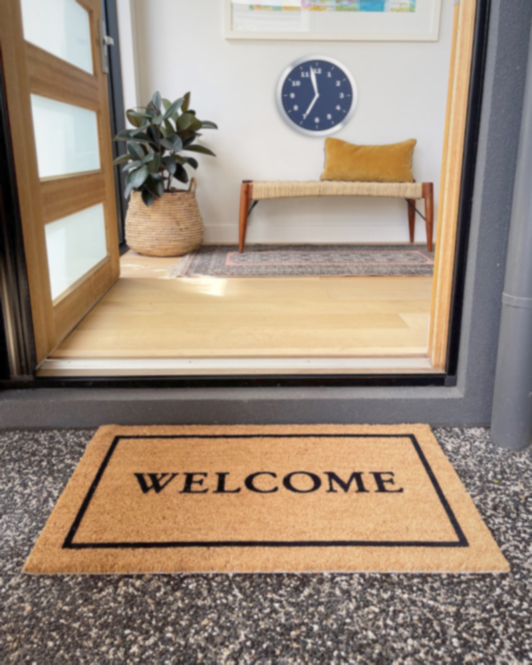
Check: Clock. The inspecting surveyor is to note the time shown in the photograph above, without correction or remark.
6:58
